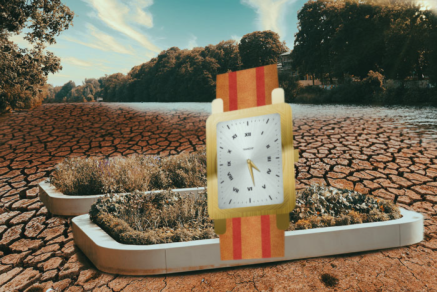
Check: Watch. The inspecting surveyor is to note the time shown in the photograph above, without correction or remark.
4:28
